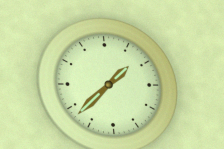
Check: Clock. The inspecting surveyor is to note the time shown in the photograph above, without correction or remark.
1:38
